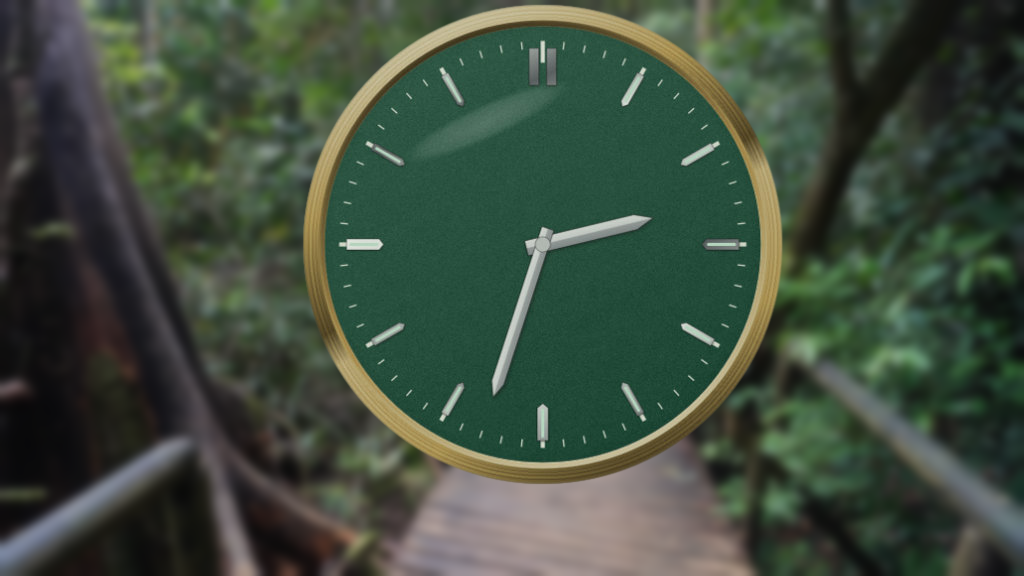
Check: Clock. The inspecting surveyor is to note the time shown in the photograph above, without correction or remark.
2:33
